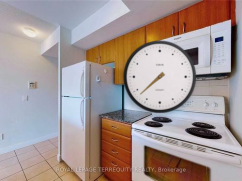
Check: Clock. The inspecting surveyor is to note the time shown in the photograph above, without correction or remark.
7:38
